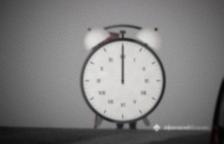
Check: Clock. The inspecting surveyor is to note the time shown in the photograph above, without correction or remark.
12:00
